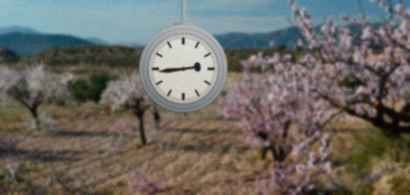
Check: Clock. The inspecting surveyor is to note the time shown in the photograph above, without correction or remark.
2:44
